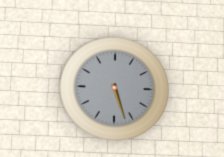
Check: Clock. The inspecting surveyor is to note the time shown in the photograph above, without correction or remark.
5:27
